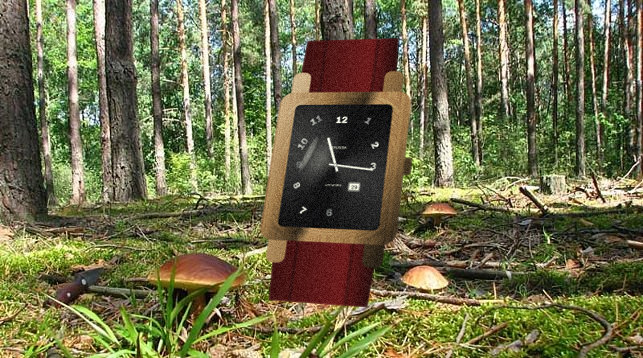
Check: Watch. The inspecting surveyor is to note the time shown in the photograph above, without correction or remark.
11:16
